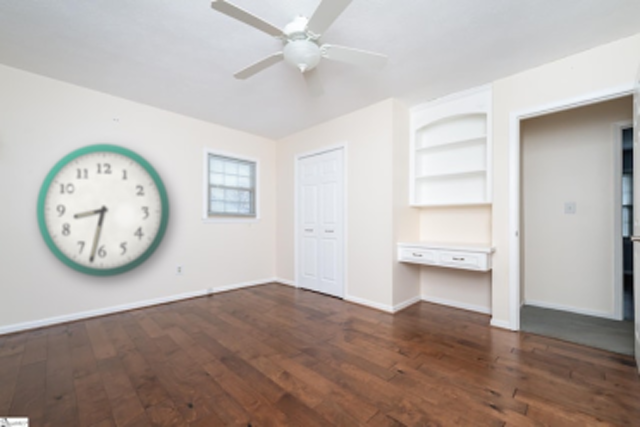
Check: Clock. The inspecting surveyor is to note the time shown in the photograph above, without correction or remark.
8:32
